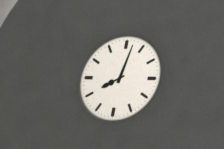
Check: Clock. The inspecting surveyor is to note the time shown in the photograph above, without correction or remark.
8:02
